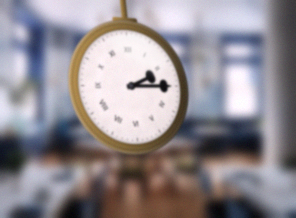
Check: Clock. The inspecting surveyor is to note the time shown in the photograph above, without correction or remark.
2:15
